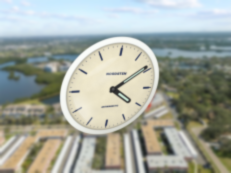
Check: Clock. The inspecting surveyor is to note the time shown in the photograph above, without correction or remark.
4:09
